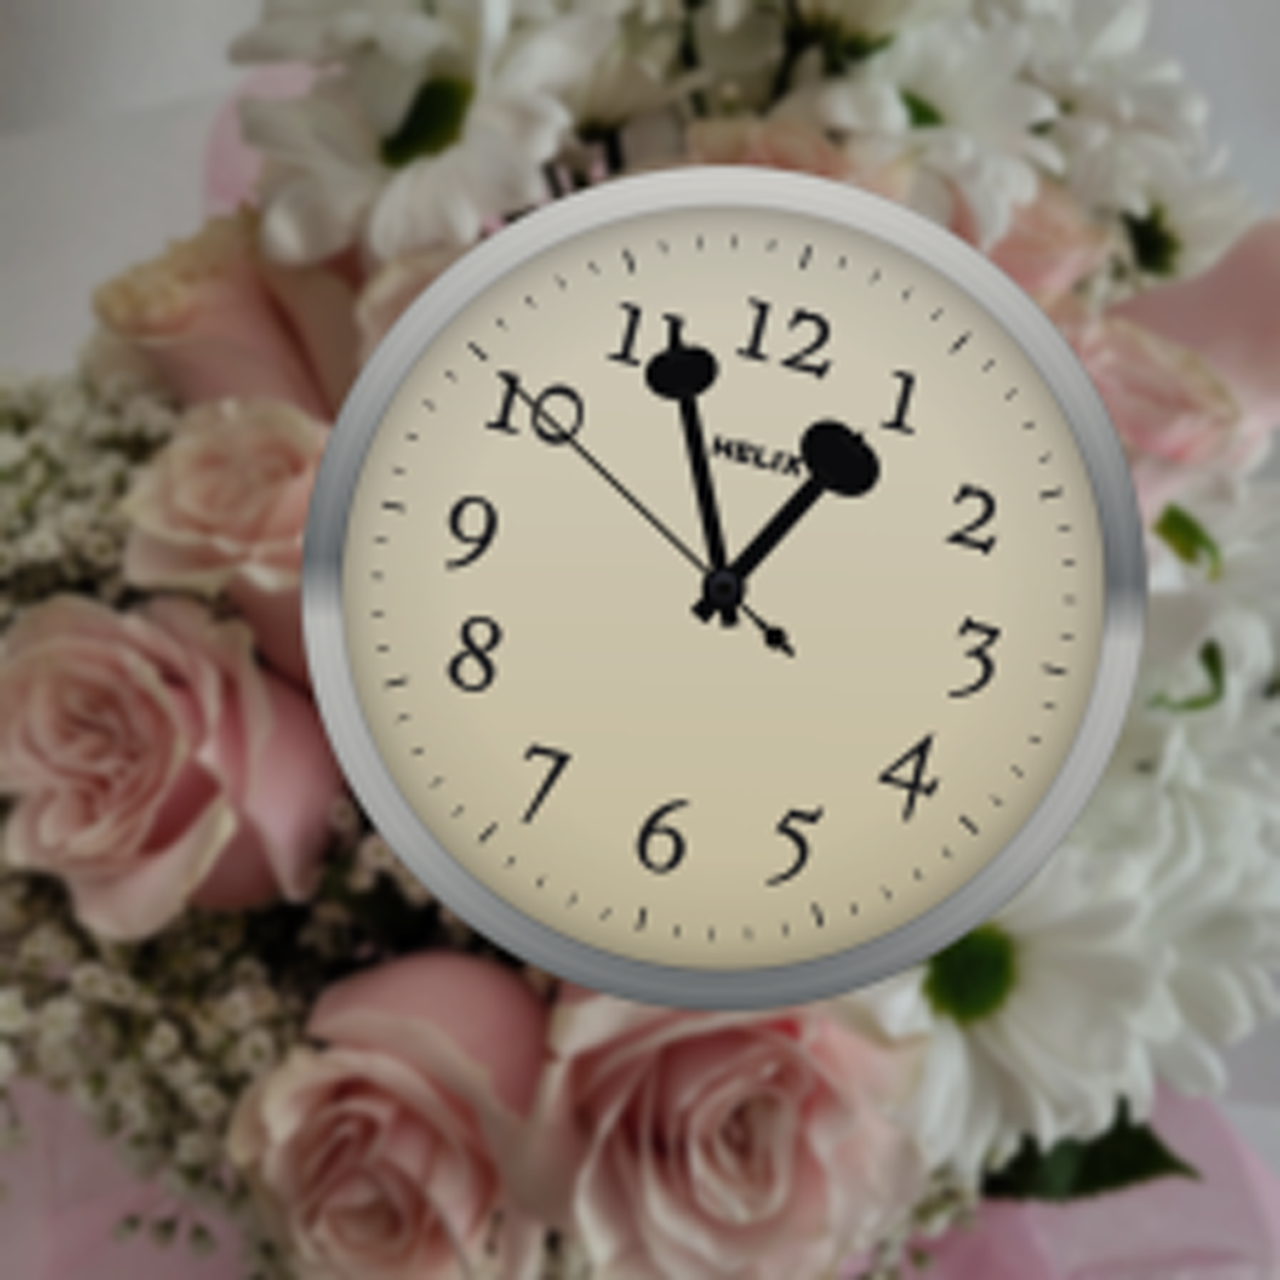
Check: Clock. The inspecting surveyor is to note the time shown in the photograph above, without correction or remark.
12:55:50
